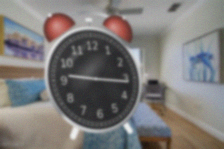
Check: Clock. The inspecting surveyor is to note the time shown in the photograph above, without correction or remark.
9:16
